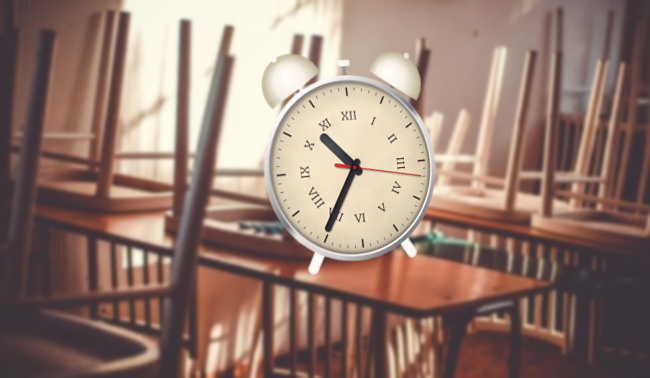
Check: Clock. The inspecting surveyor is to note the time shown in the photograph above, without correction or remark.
10:35:17
